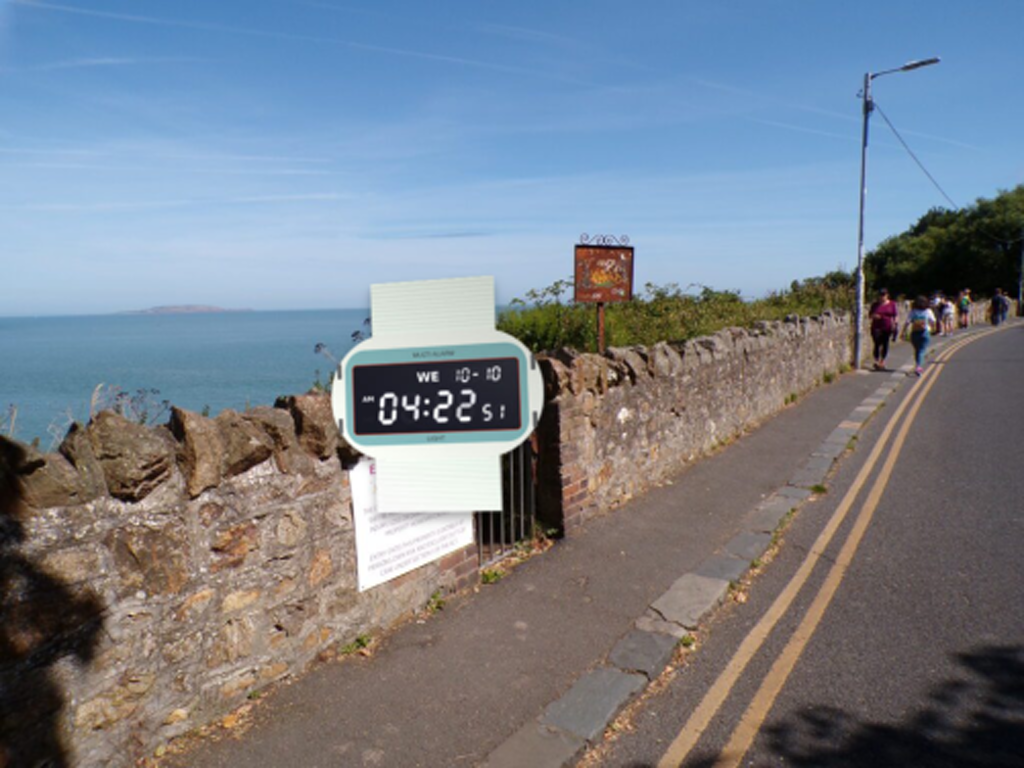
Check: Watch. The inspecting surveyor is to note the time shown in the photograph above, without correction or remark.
4:22:51
